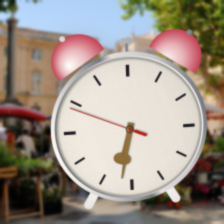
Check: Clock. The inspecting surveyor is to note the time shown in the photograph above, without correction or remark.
6:31:49
